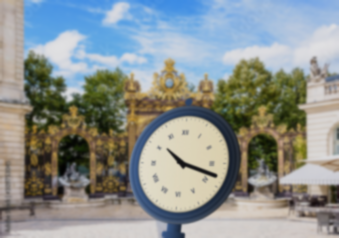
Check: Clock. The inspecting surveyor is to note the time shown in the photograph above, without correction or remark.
10:18
